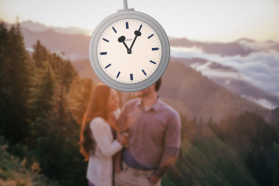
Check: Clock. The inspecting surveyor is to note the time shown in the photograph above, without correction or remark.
11:05
